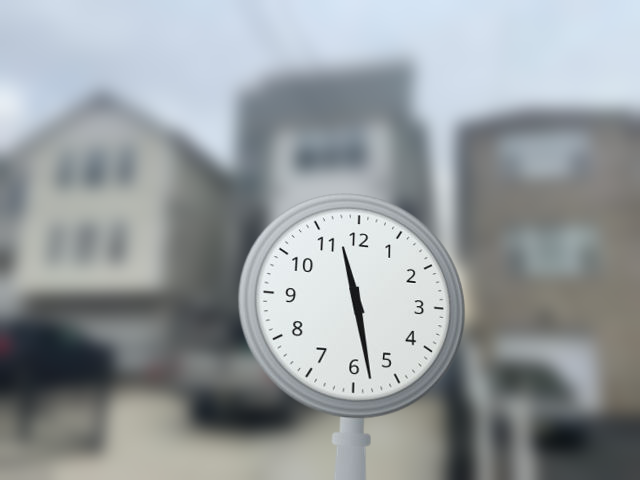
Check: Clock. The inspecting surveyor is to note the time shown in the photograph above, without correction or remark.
11:28
